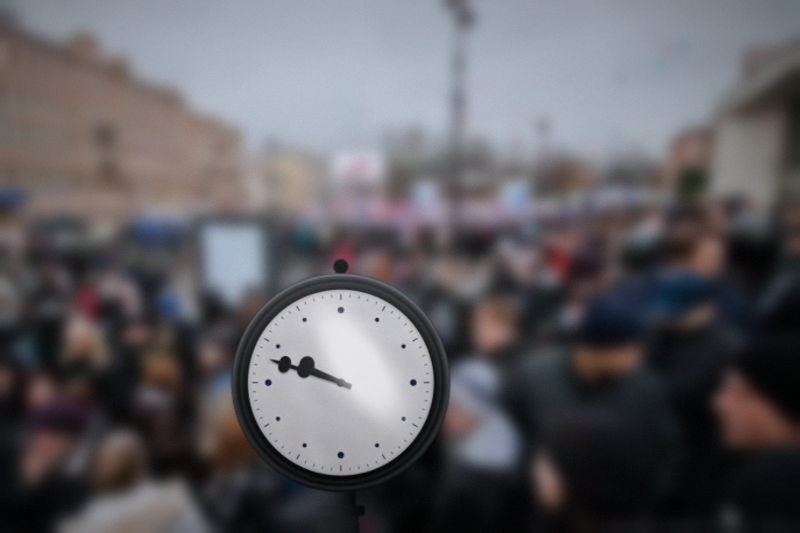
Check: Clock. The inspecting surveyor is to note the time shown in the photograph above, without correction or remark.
9:48
